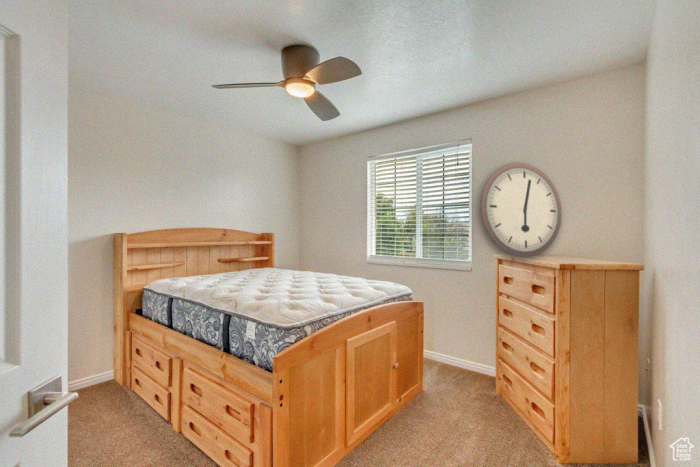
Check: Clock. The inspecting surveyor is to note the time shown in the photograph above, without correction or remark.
6:02
